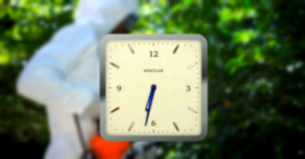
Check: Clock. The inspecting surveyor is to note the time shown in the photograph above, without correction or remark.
6:32
